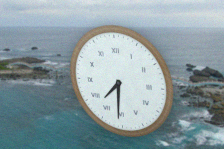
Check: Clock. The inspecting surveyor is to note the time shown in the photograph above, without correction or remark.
7:31
